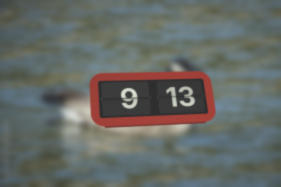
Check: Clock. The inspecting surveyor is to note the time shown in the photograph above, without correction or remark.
9:13
